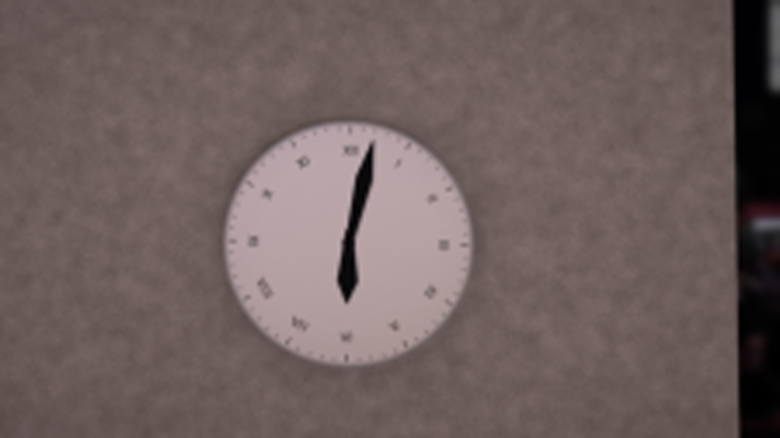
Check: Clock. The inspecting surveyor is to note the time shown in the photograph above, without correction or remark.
6:02
